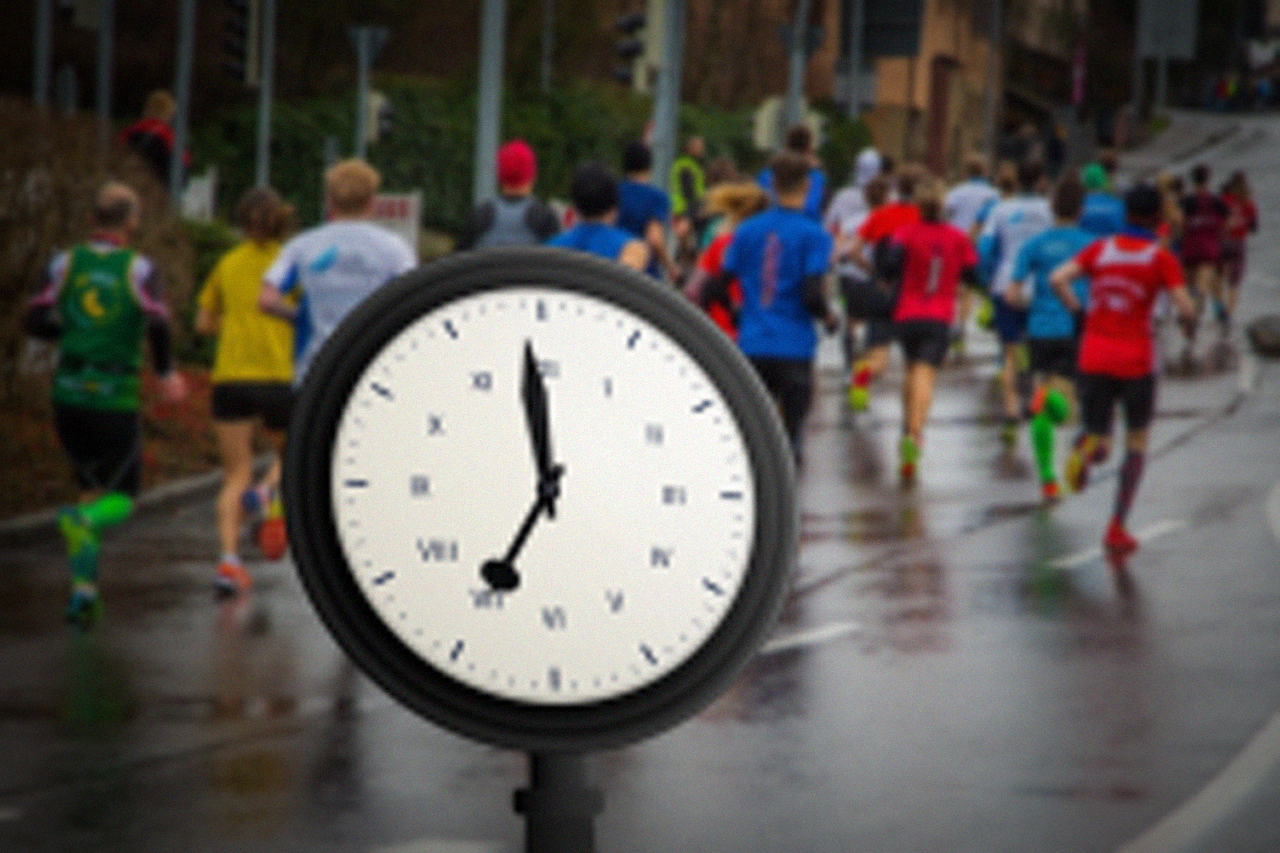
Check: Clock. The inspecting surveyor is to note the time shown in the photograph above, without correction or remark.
6:59
